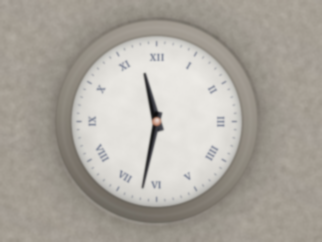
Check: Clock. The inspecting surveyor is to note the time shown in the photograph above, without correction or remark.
11:32
